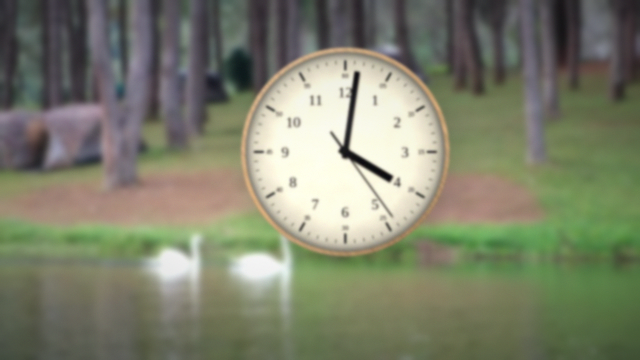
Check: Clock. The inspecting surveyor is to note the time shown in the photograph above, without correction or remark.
4:01:24
